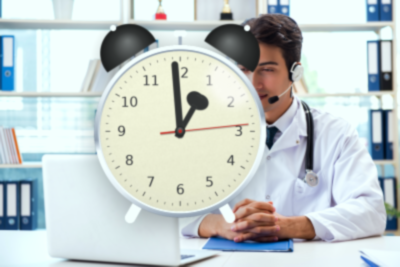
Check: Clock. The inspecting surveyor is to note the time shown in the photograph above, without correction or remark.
12:59:14
